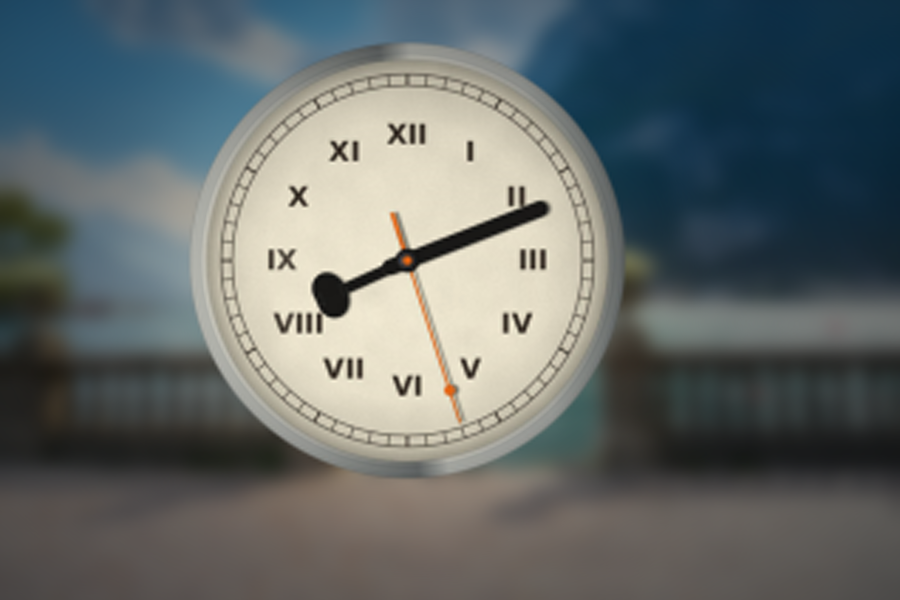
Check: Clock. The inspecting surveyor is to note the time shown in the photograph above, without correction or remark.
8:11:27
